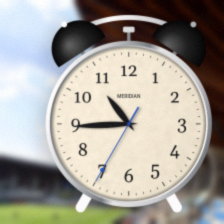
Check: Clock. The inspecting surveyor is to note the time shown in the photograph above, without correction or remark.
10:44:35
